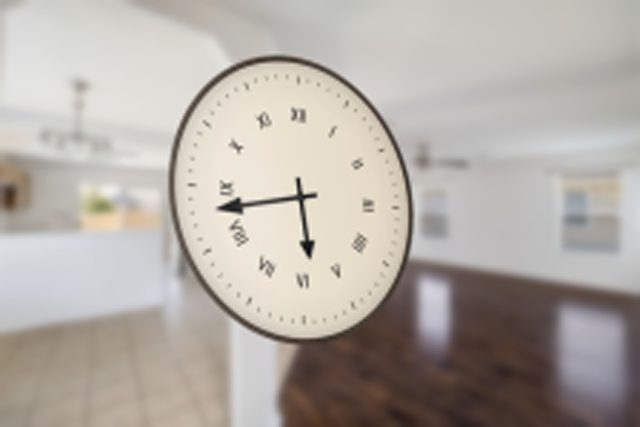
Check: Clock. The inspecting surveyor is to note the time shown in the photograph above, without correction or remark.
5:43
